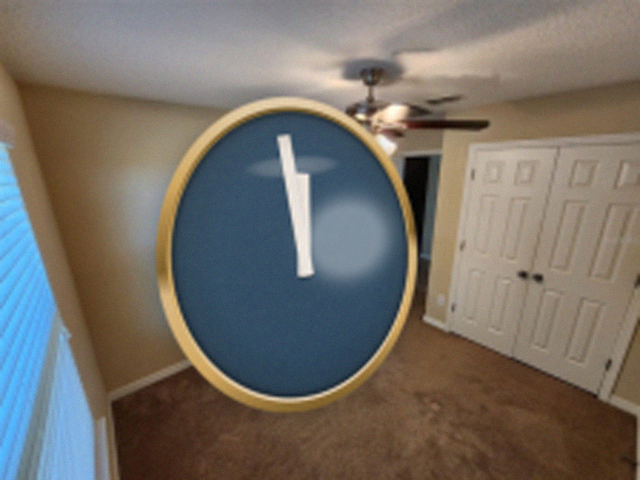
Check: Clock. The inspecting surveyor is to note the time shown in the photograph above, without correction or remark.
11:58
